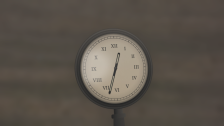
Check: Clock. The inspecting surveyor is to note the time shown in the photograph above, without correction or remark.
12:33
